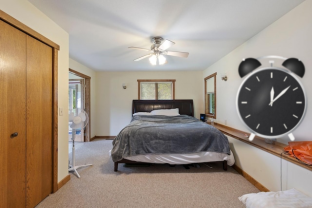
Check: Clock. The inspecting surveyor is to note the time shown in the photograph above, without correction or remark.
12:08
